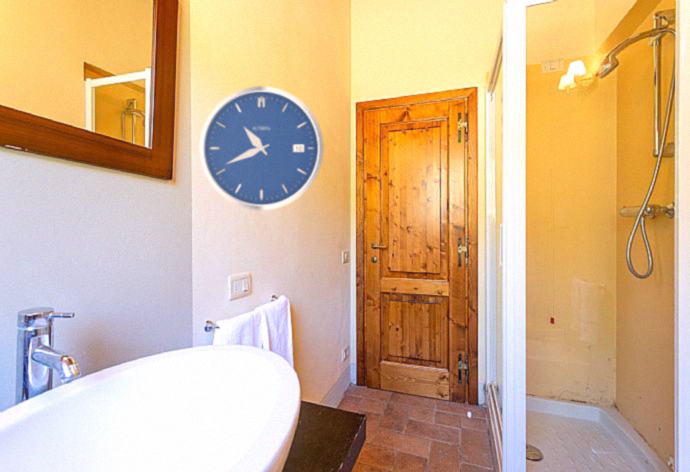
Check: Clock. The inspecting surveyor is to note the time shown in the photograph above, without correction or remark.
10:41
